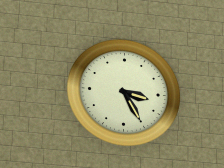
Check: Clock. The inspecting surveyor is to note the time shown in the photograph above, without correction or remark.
3:25
